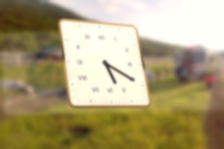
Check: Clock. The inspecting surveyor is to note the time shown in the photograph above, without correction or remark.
5:20
